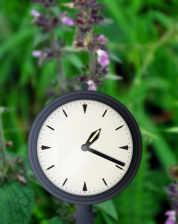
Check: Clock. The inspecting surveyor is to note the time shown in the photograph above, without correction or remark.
1:19
